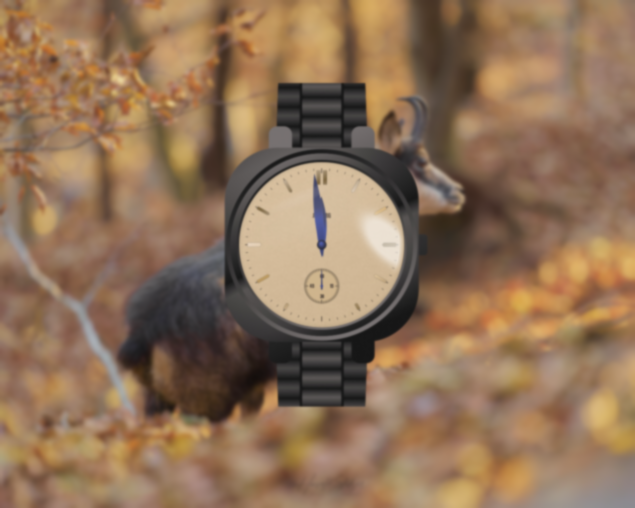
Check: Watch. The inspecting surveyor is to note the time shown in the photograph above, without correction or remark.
11:59
